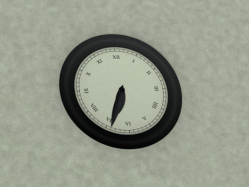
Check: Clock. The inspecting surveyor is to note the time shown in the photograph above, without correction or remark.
6:34
